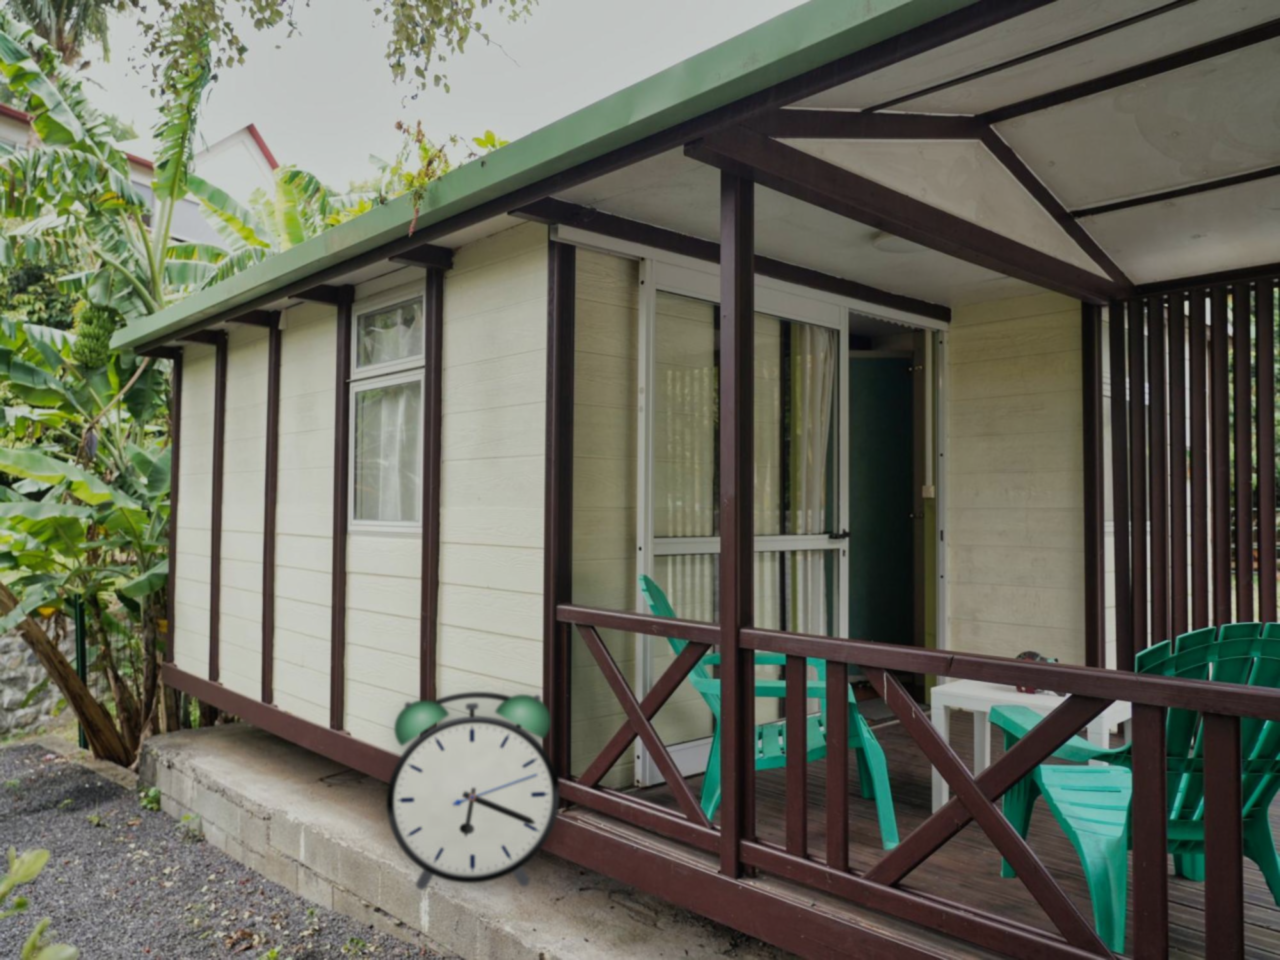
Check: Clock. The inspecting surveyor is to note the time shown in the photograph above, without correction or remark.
6:19:12
